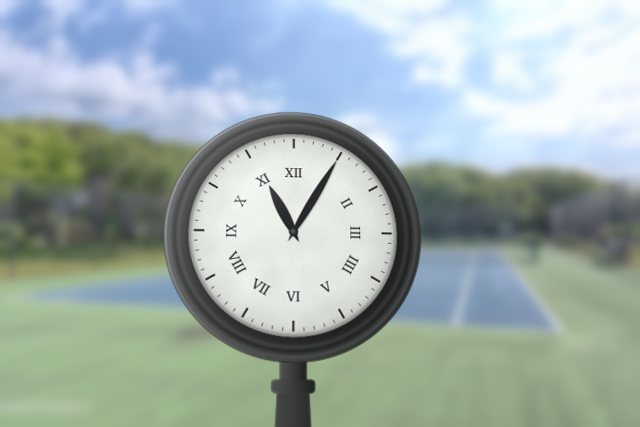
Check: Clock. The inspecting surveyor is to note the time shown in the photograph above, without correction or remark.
11:05
